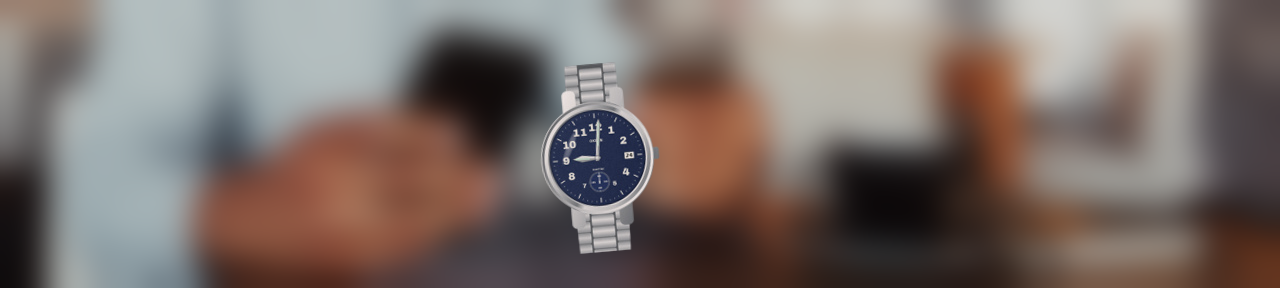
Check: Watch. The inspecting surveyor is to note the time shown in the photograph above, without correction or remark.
9:01
